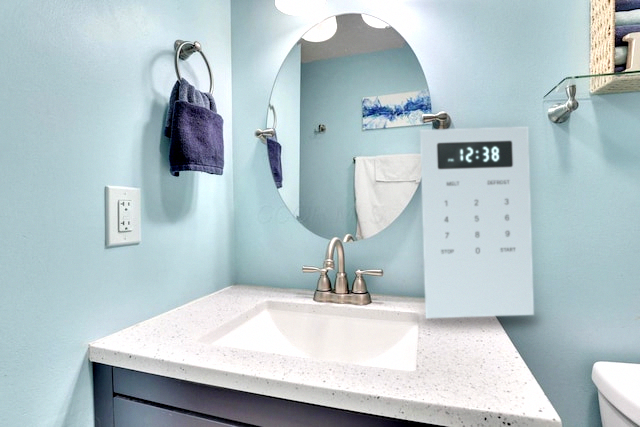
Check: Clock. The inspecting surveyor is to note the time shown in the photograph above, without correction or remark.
12:38
